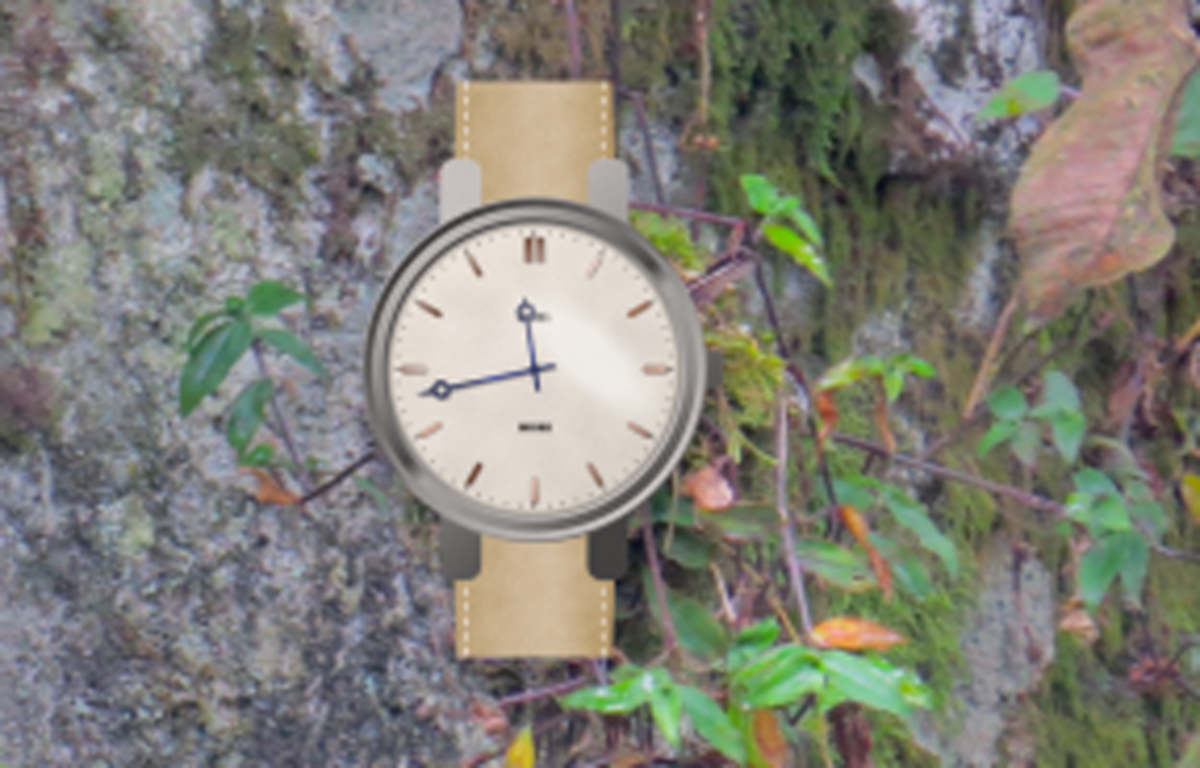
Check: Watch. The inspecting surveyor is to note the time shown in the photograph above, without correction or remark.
11:43
